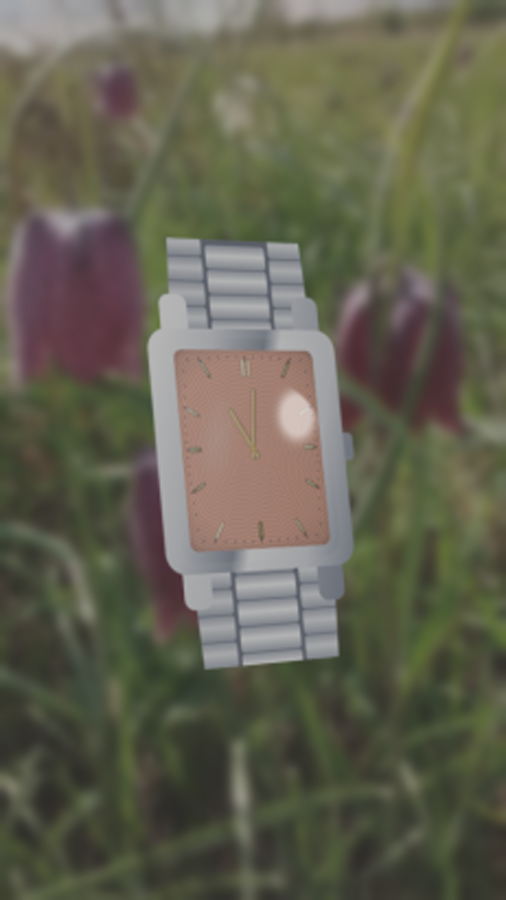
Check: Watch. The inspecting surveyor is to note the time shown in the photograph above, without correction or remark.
11:01
